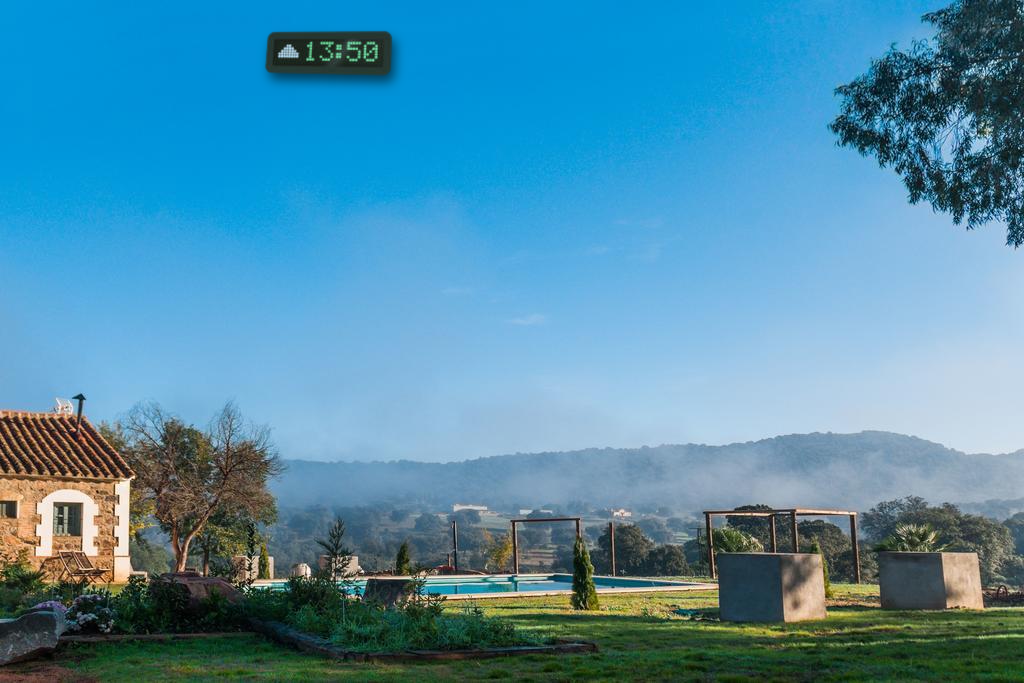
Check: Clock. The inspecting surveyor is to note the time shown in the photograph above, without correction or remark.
13:50
